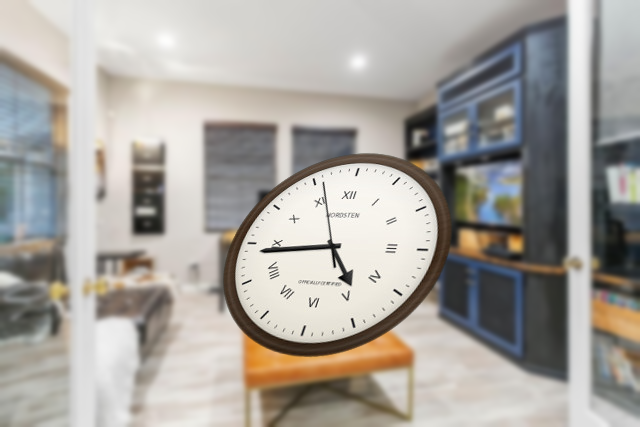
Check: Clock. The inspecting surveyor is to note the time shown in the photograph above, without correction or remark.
4:43:56
